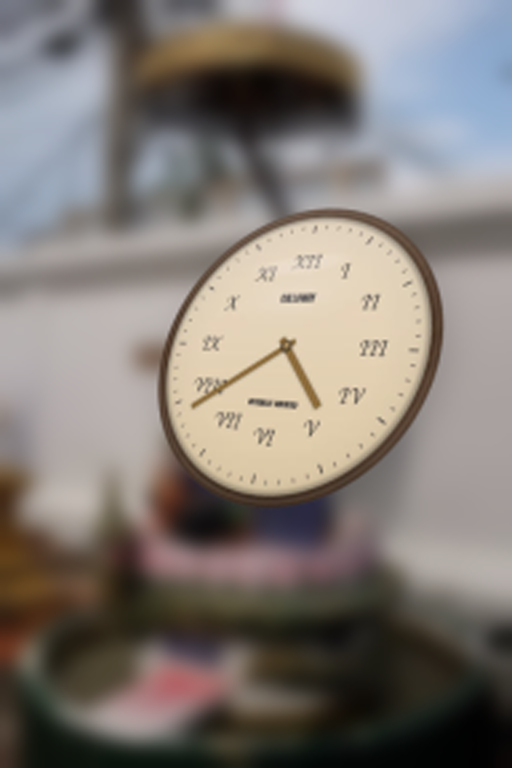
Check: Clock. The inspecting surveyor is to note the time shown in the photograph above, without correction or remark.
4:39
